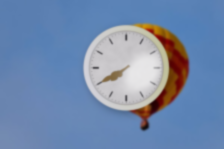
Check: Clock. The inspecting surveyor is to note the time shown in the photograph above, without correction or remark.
7:40
